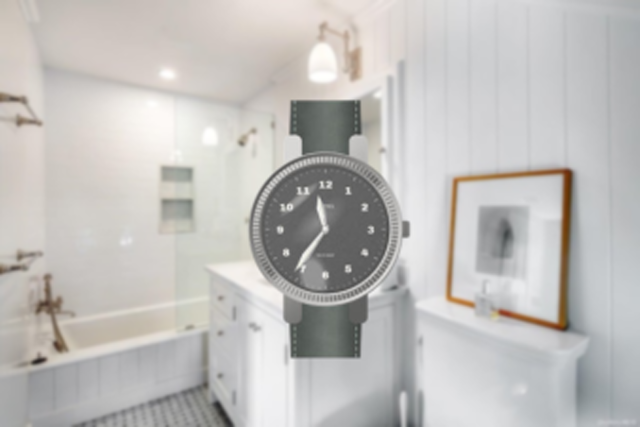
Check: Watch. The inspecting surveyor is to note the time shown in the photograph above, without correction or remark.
11:36
